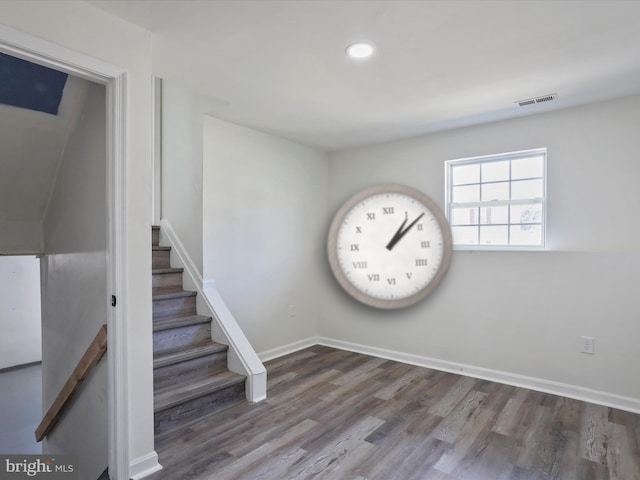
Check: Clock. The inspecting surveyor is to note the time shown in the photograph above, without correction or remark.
1:08
